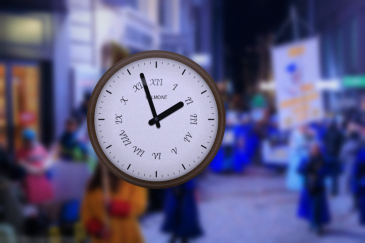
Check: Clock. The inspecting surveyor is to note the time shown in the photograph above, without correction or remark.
1:57
